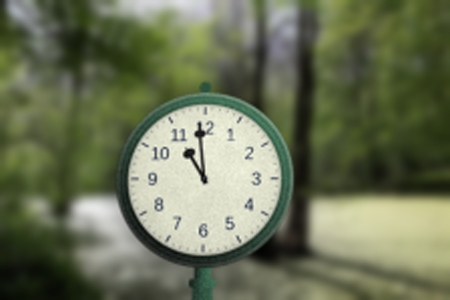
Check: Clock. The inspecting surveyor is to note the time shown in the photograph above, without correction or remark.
10:59
